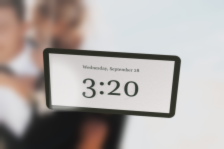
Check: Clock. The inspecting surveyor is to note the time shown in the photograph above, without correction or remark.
3:20
